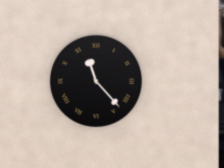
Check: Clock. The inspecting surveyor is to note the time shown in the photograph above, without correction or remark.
11:23
